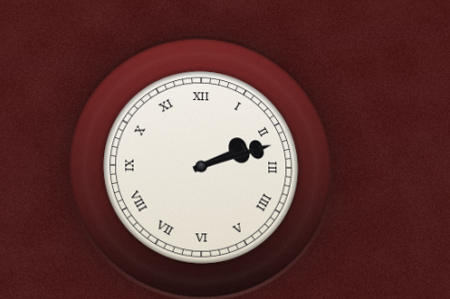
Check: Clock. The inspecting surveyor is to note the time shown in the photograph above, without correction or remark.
2:12
